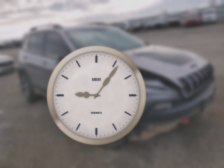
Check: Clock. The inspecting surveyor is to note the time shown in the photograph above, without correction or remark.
9:06
